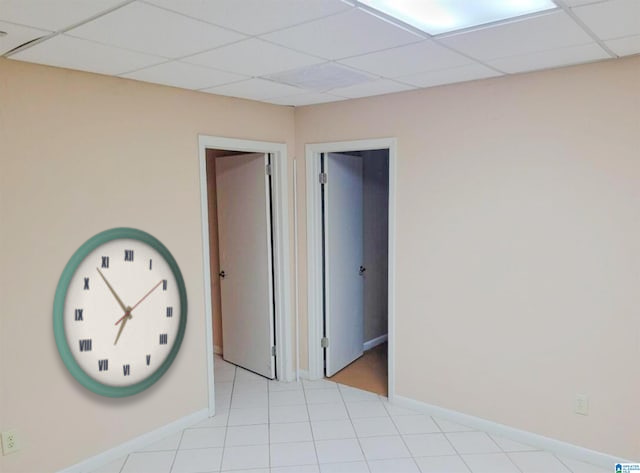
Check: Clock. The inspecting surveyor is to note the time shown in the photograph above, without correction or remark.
6:53:09
